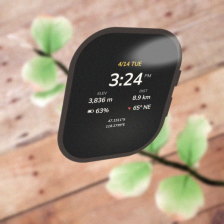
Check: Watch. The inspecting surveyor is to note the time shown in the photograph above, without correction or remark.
3:24
